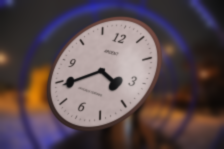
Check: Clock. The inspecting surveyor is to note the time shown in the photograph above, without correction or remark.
3:39
